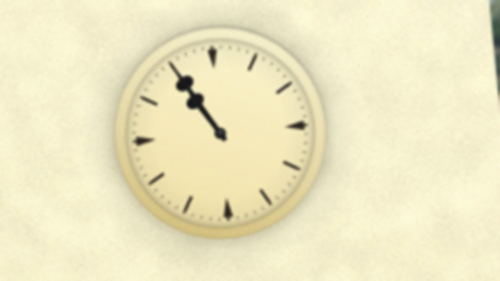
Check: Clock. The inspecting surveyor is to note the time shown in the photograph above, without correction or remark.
10:55
